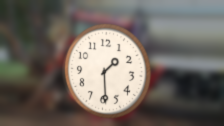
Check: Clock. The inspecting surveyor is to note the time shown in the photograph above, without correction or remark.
1:29
